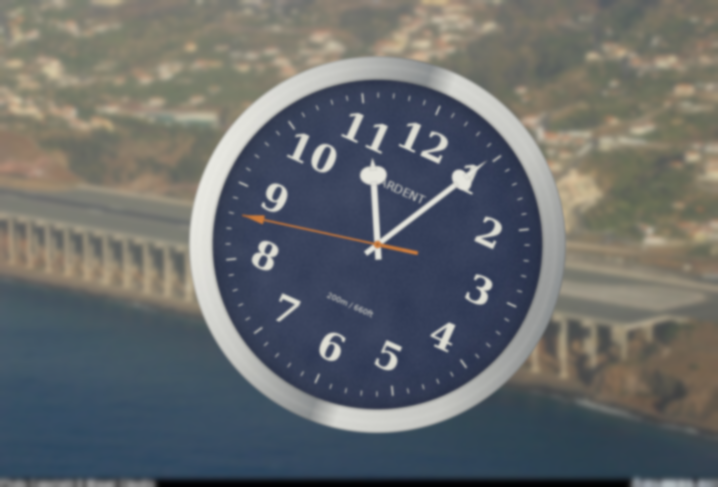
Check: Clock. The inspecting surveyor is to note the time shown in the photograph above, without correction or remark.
11:04:43
